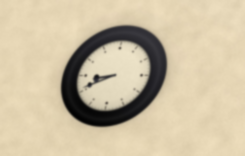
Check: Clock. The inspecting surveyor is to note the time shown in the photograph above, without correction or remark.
8:41
